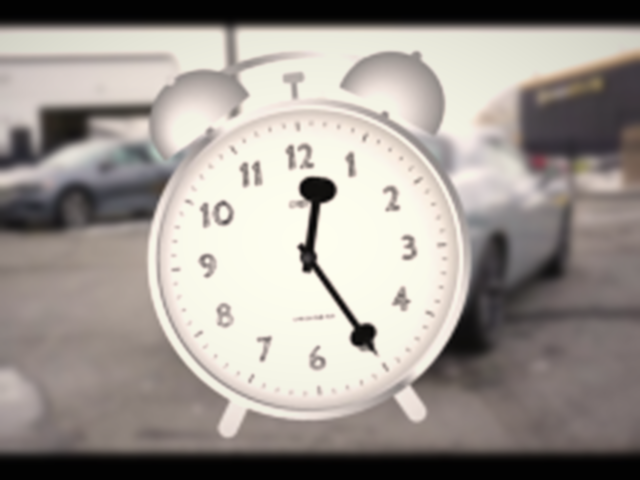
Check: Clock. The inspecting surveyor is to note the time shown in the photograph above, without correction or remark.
12:25
